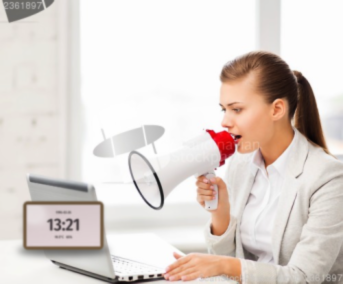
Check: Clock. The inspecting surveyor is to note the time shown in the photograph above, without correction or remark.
13:21
